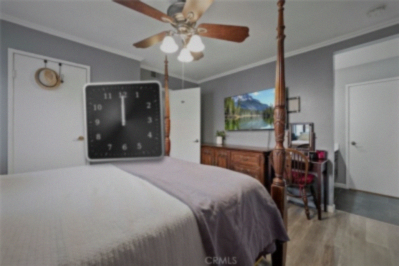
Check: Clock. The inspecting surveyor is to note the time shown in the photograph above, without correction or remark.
12:00
